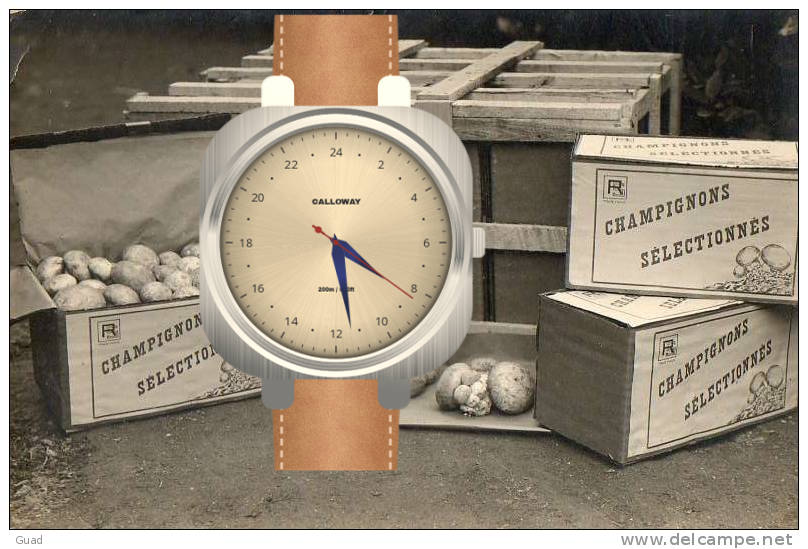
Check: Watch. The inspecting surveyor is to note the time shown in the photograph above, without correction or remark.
8:28:21
